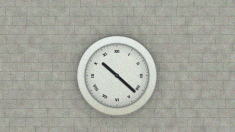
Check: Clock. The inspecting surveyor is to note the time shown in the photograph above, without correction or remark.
10:22
